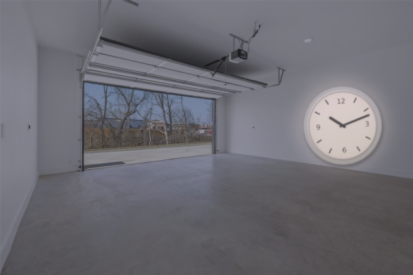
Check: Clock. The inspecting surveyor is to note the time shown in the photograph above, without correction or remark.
10:12
